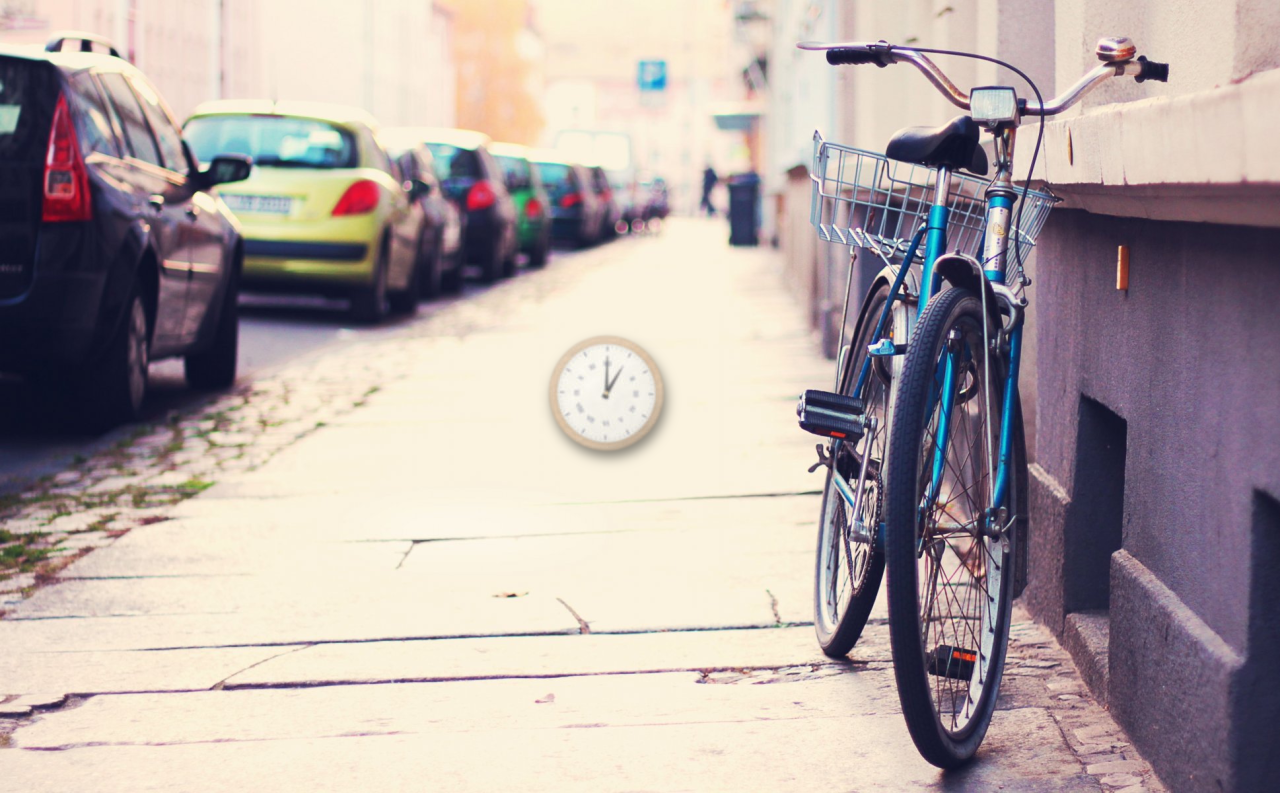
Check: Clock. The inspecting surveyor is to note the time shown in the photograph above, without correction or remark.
1:00
